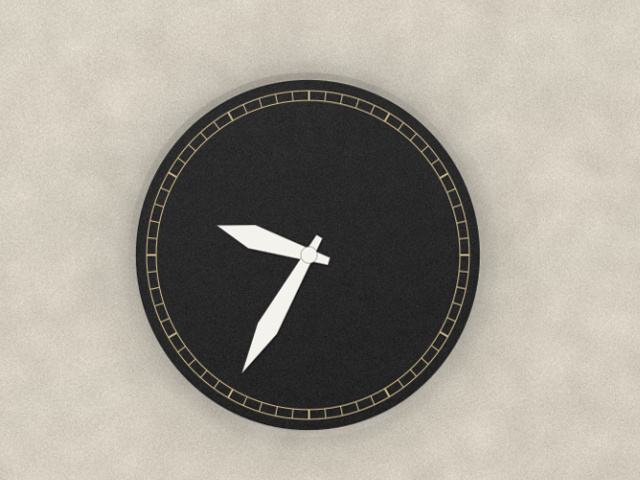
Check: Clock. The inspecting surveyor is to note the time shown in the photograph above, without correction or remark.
9:35
